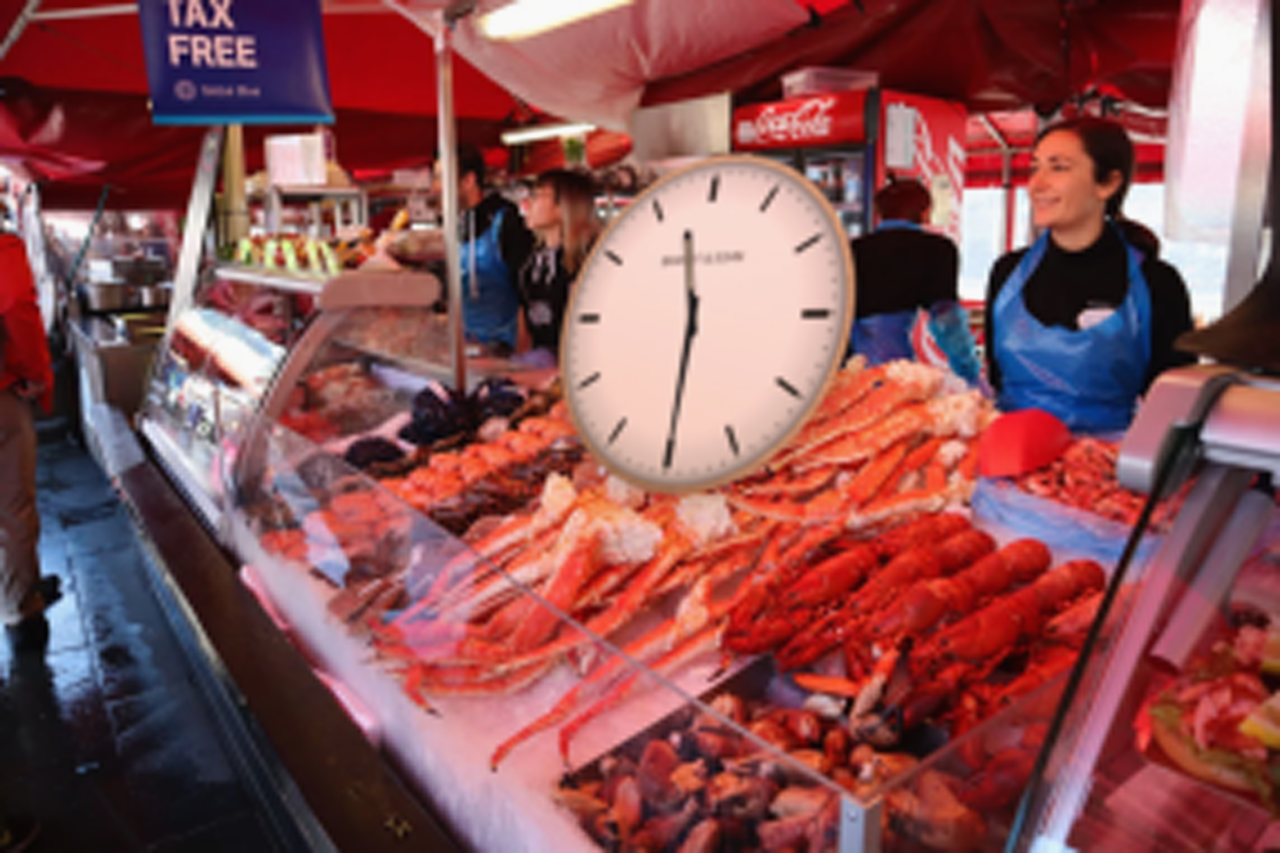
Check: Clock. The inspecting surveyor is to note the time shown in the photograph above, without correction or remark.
11:30
